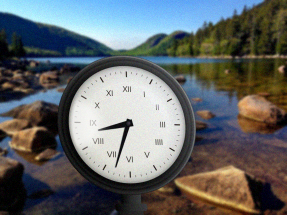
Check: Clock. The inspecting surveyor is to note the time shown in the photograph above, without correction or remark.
8:33
